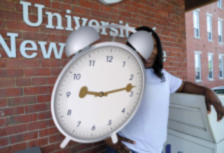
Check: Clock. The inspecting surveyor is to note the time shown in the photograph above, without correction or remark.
9:13
